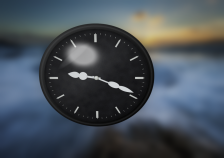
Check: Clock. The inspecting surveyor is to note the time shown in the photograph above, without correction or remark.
9:19
